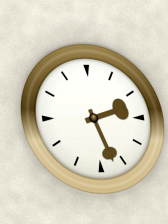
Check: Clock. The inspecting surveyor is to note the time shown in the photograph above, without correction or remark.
2:27
